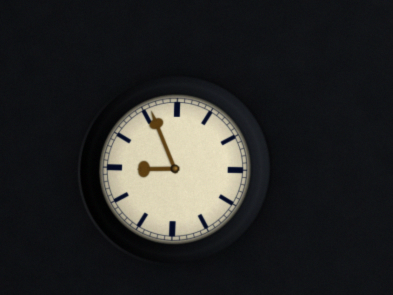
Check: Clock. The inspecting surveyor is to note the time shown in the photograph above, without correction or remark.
8:56
